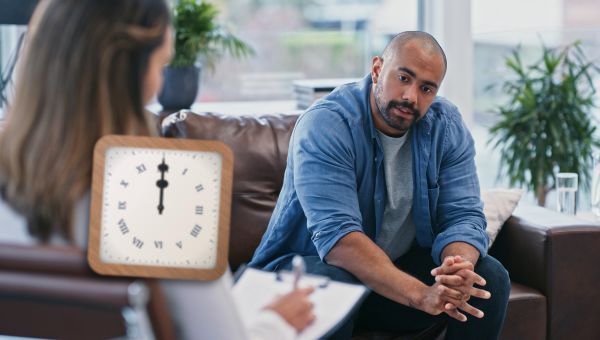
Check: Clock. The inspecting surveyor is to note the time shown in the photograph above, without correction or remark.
12:00
